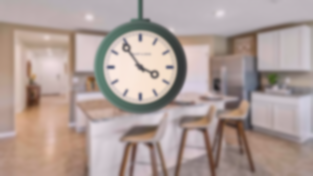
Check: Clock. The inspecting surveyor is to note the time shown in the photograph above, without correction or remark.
3:54
